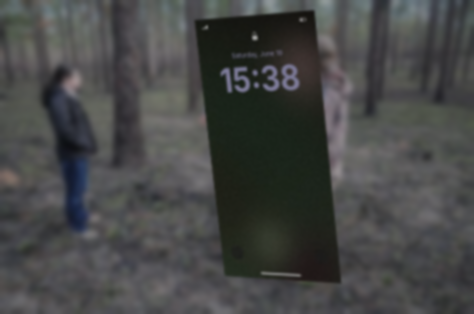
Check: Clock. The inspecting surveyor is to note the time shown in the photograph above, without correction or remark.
15:38
